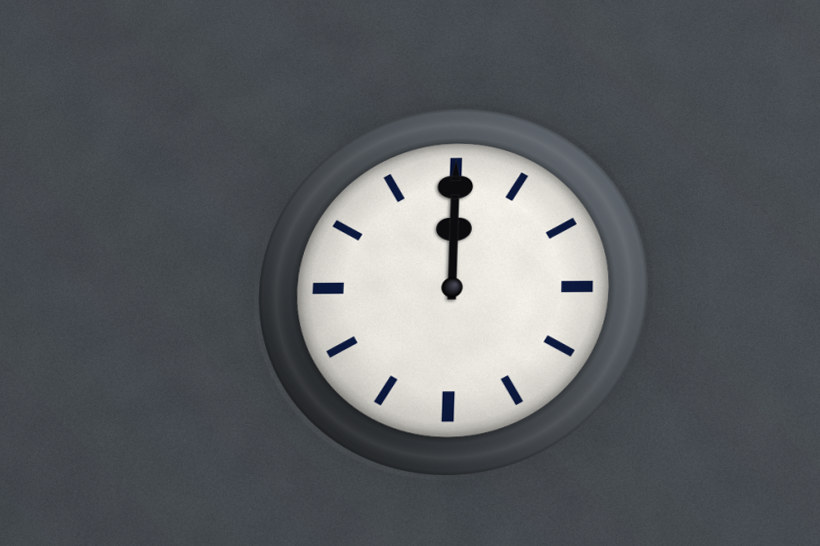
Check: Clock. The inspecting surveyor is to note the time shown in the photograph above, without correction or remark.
12:00
